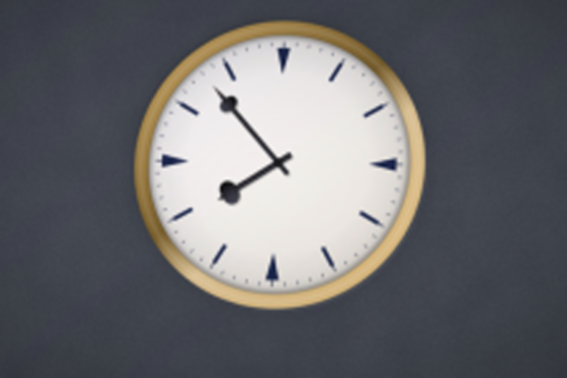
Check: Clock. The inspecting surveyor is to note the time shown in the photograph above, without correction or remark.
7:53
